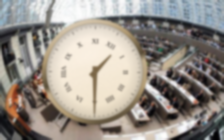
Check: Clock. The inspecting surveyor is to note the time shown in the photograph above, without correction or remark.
12:25
